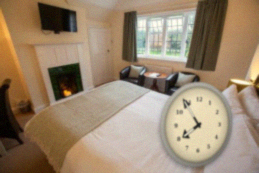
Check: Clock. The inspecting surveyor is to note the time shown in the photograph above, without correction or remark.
7:54
